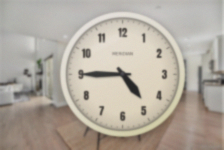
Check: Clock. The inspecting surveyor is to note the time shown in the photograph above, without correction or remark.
4:45
